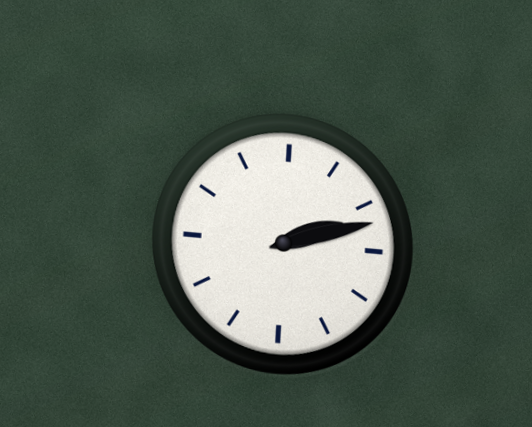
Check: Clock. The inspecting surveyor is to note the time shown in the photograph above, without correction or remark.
2:12
